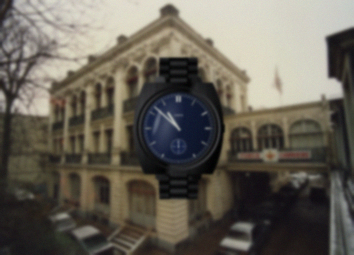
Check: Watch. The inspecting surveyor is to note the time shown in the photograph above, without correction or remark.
10:52
